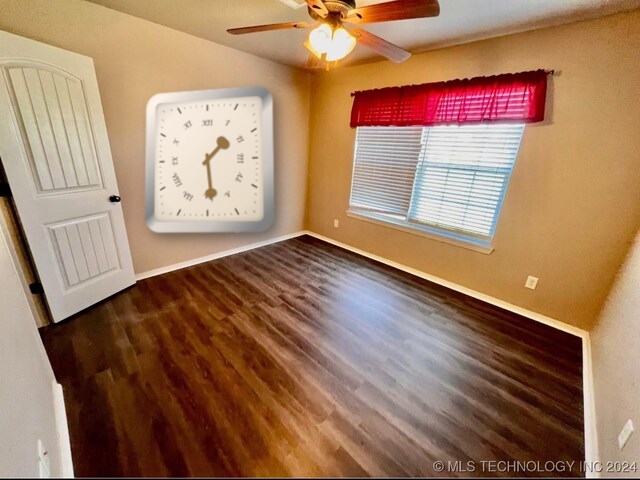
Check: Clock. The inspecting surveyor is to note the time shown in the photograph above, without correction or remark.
1:29
